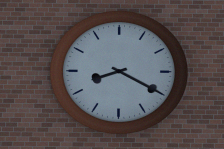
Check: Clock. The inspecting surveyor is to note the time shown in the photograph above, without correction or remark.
8:20
